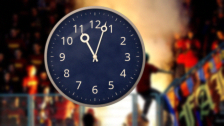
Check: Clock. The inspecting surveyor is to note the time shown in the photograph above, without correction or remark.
11:03
